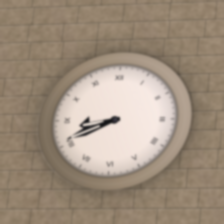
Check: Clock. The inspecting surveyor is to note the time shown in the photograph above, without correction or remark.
8:41
